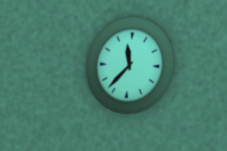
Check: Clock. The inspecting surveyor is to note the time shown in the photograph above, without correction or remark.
11:37
